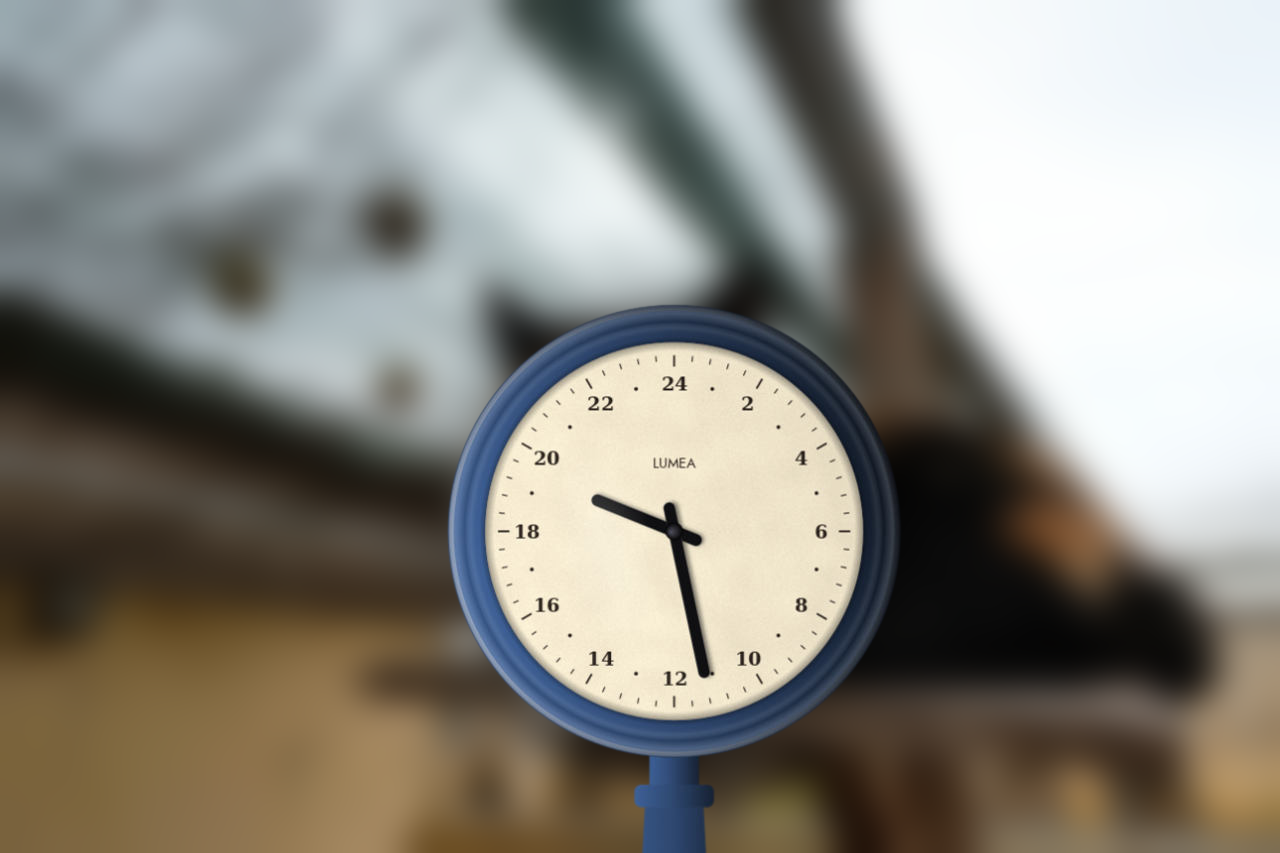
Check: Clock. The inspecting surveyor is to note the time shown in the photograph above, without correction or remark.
19:28
